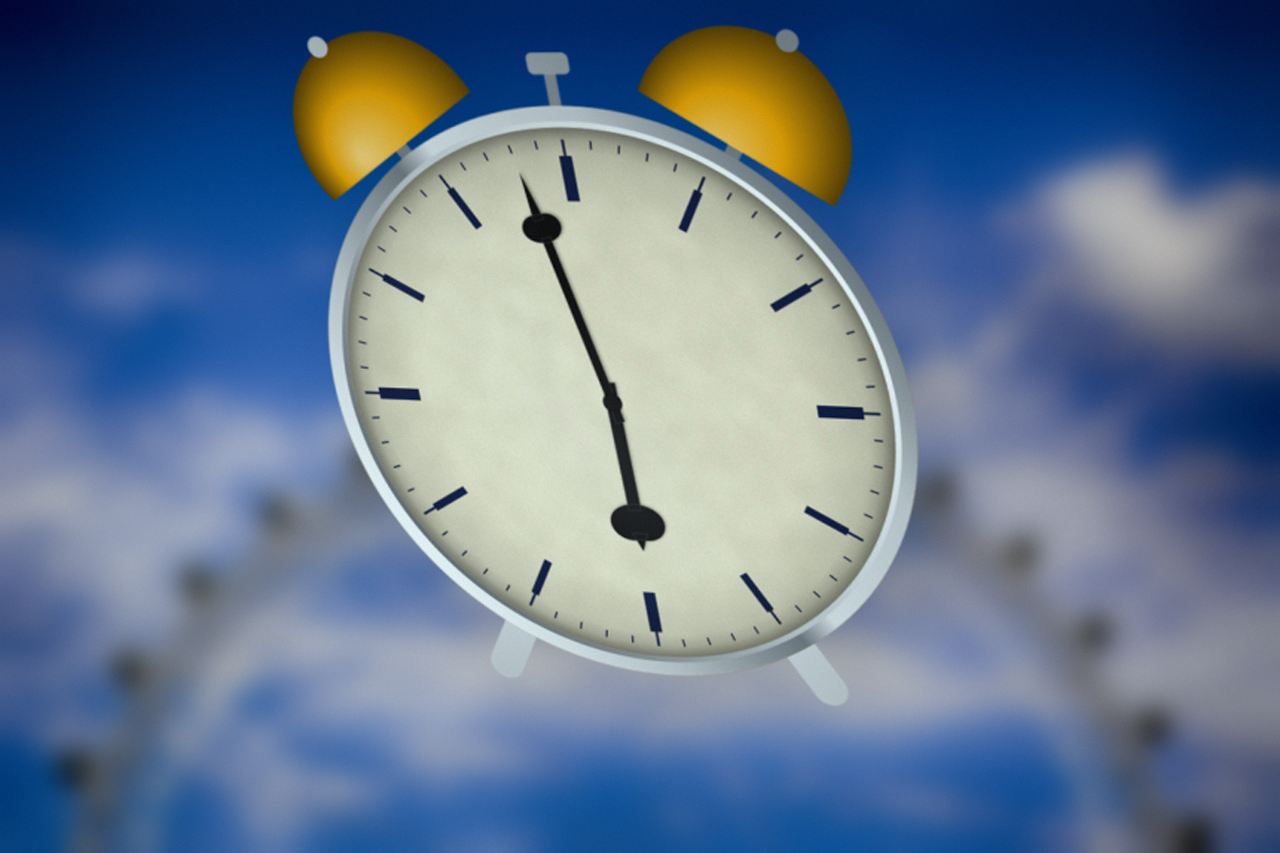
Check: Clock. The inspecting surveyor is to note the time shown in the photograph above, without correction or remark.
5:58
